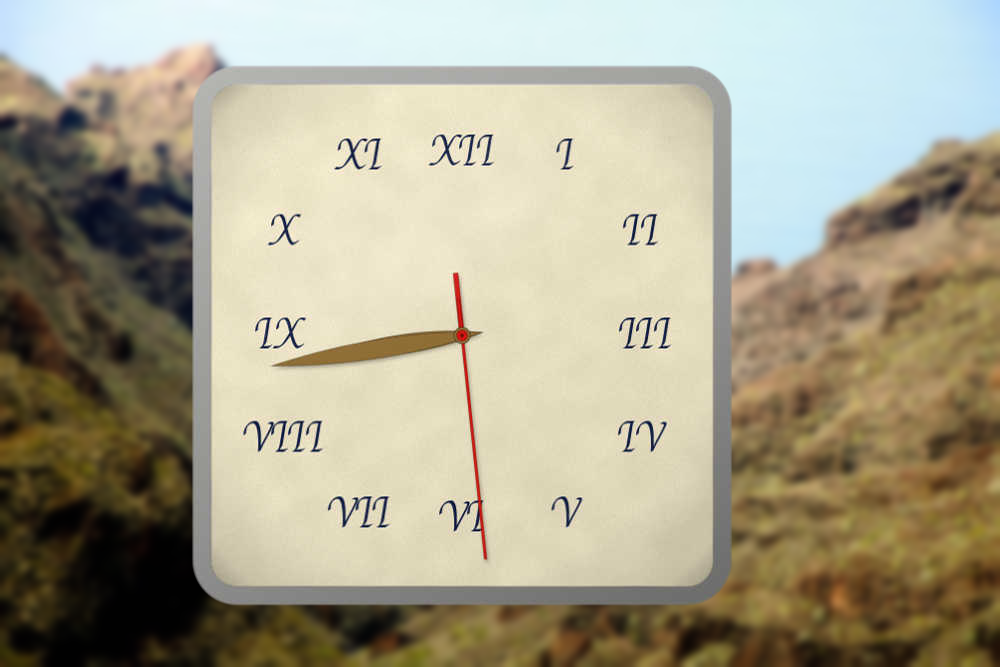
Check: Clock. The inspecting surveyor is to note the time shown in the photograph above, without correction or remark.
8:43:29
